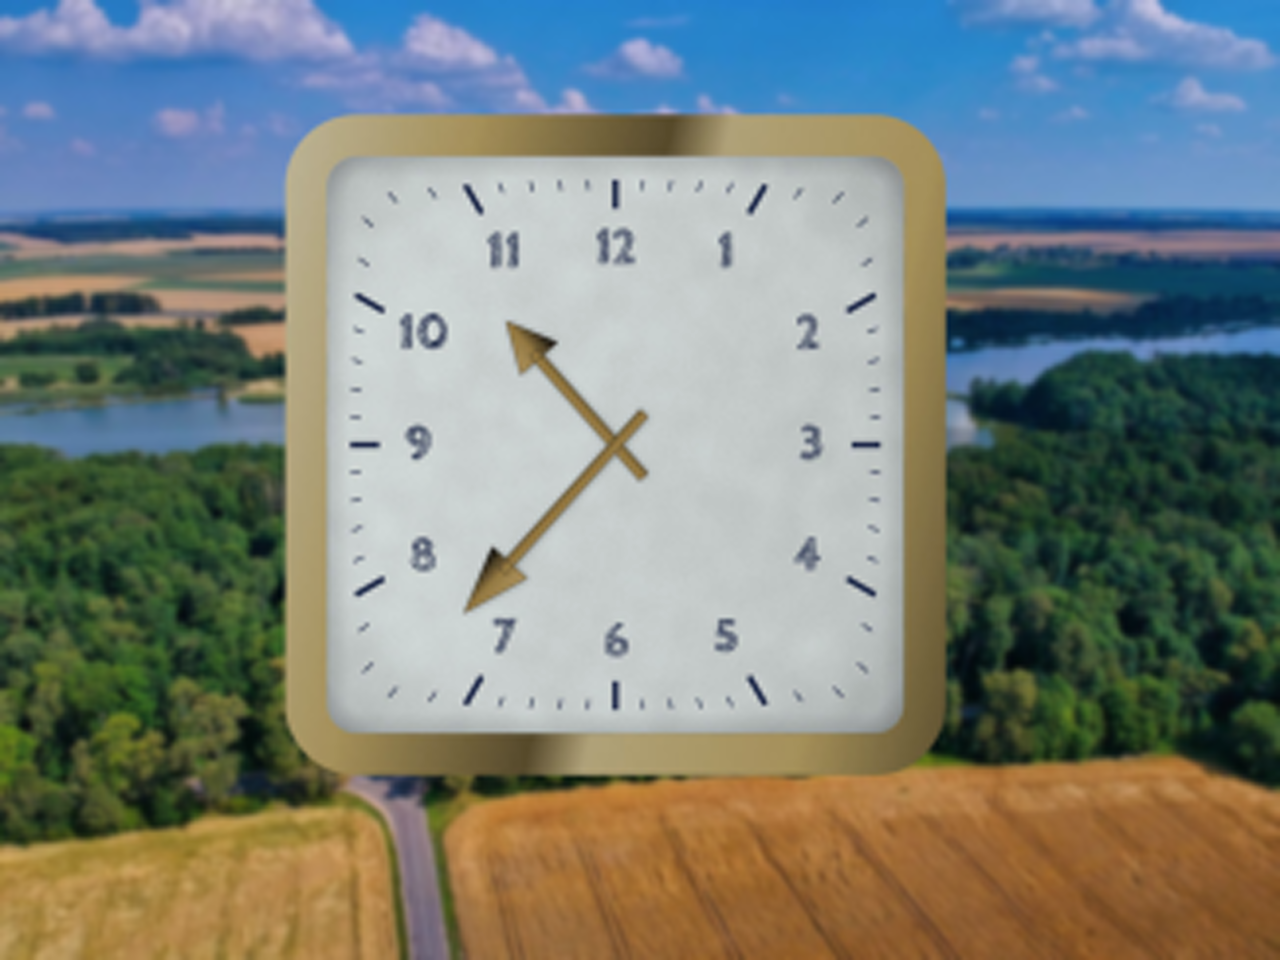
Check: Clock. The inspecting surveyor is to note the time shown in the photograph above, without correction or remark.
10:37
